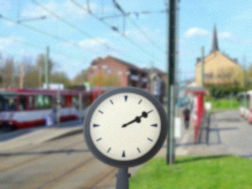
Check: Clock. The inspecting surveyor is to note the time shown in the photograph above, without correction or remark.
2:10
